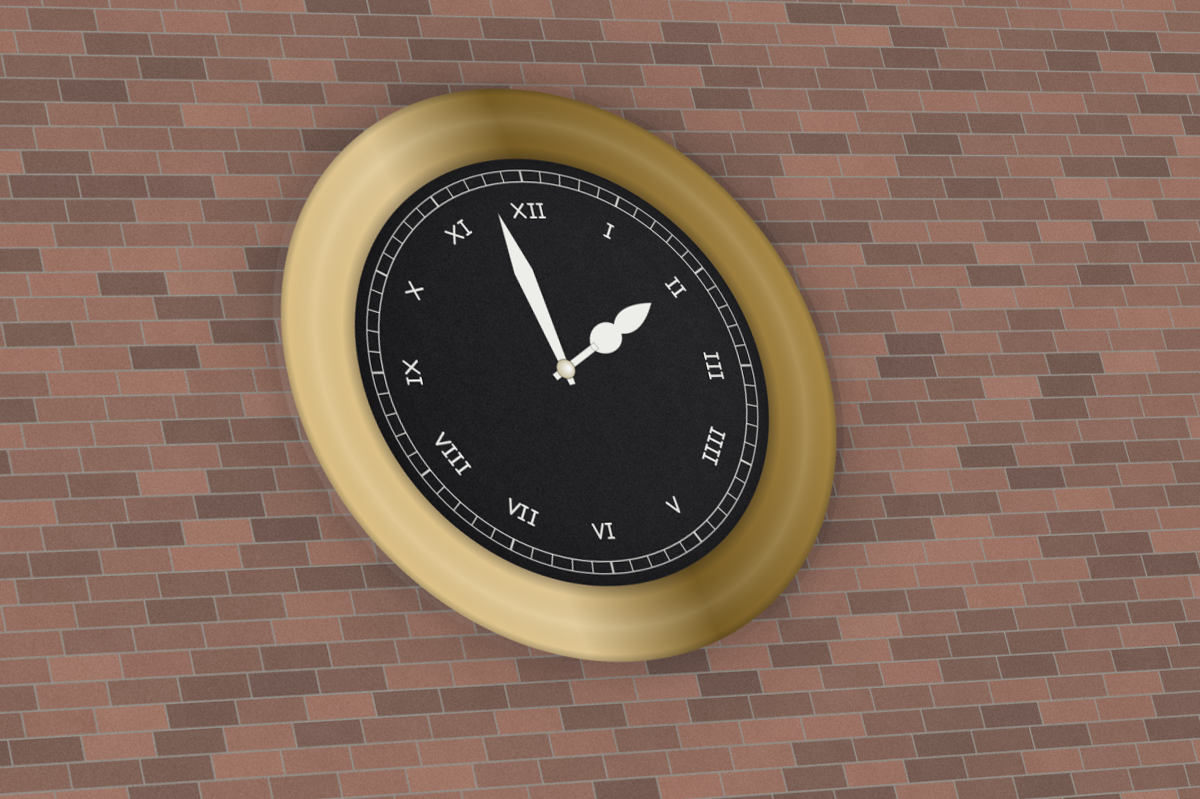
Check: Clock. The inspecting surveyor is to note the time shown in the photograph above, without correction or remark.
1:58
